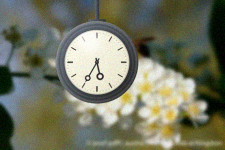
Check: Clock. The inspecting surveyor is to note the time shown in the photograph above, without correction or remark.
5:35
